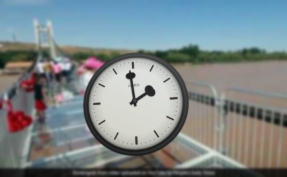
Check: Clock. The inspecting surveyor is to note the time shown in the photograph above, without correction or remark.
1:59
